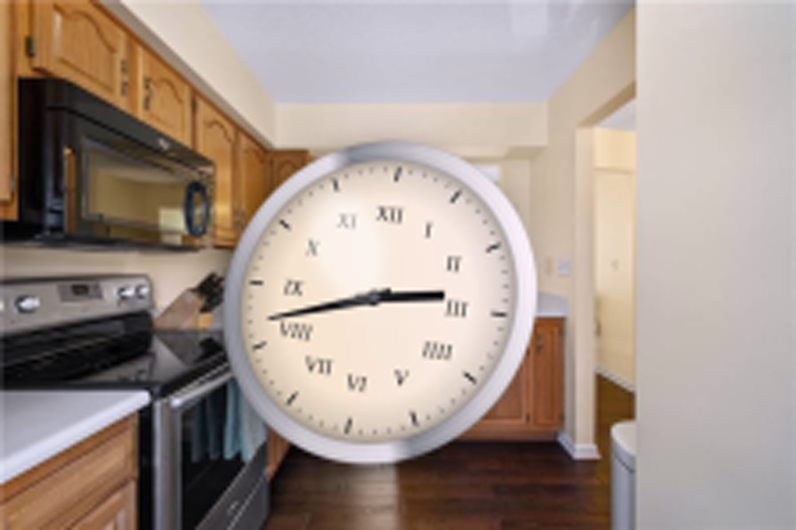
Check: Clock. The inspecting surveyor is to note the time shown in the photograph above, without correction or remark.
2:42
